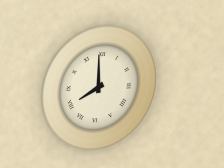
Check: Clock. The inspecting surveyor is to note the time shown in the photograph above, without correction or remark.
7:59
